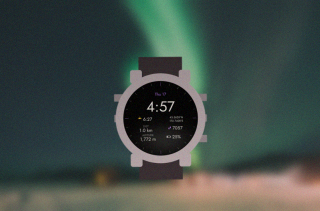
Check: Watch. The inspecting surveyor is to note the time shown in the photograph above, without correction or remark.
4:57
